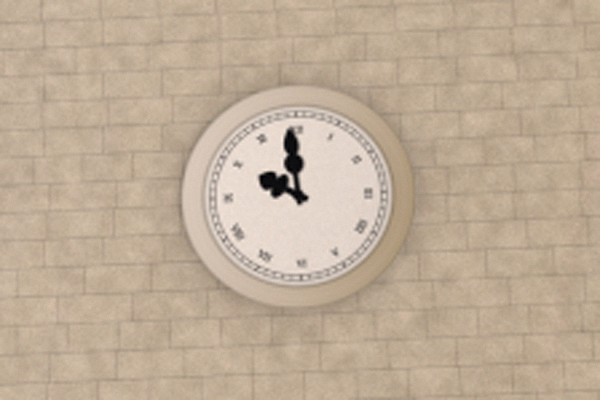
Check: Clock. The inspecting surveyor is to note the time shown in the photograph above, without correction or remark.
9:59
